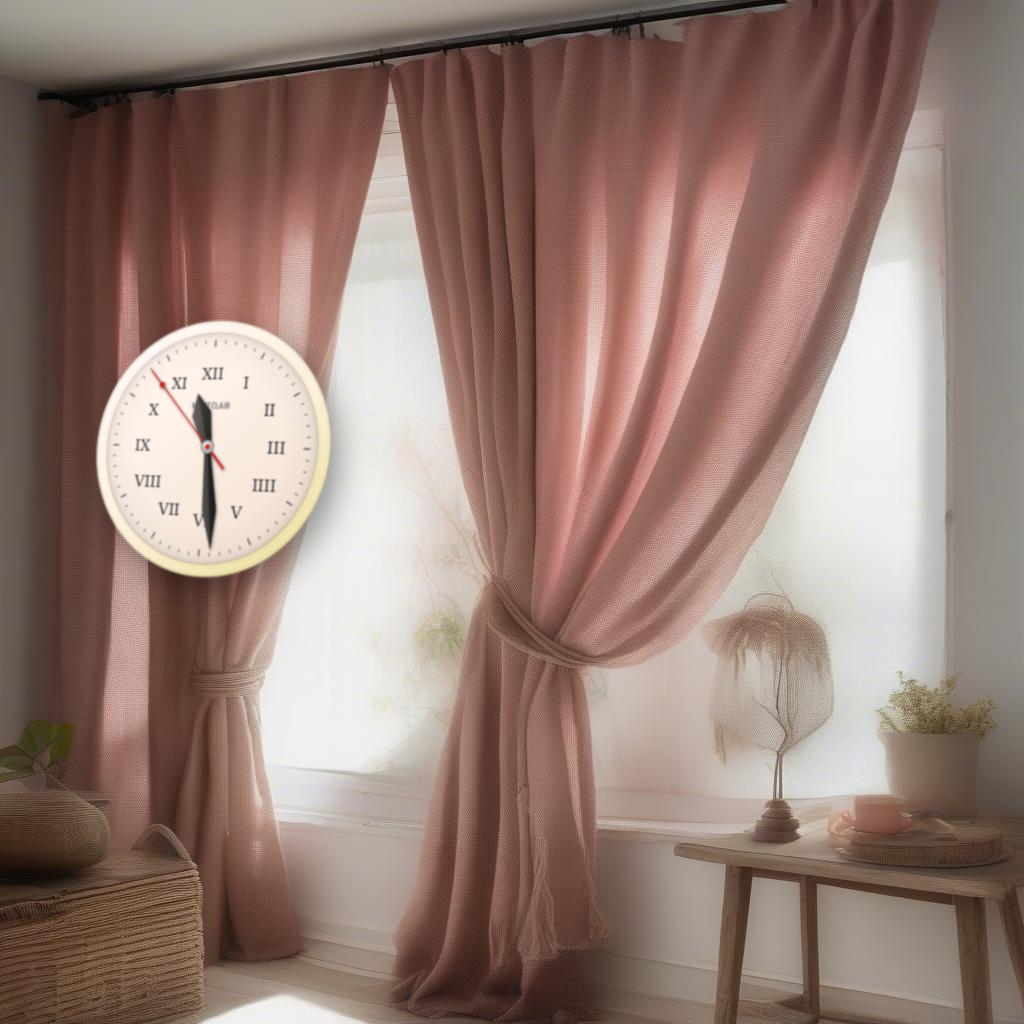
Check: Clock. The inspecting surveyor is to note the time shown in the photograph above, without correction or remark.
11:28:53
